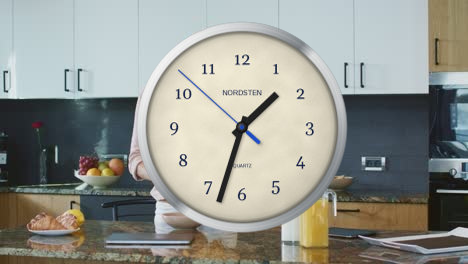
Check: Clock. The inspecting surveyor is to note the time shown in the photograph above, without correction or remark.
1:32:52
